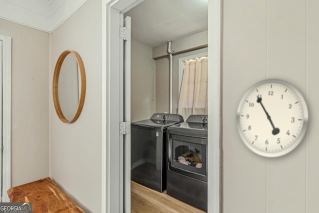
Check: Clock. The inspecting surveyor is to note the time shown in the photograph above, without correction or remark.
4:54
